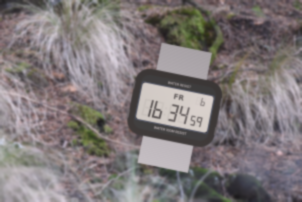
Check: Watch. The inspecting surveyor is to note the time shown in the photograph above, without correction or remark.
16:34:59
